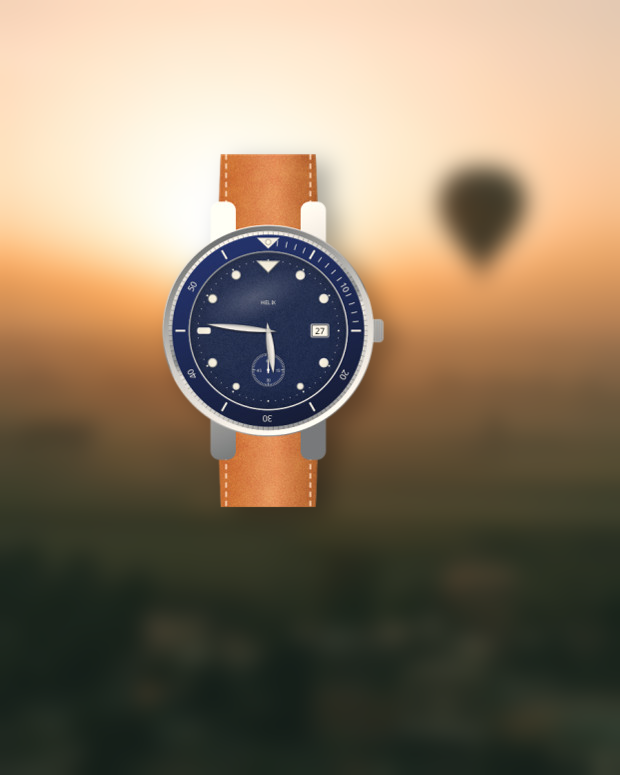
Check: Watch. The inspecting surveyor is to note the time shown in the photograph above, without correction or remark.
5:46
